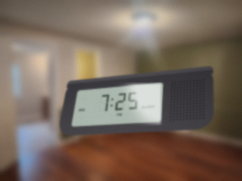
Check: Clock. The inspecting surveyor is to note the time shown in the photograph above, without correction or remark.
7:25
